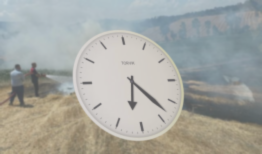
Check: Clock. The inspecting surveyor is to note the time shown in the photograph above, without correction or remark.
6:23
